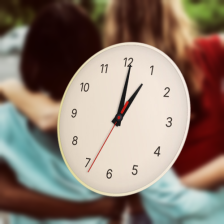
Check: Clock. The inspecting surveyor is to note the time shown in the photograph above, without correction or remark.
1:00:34
